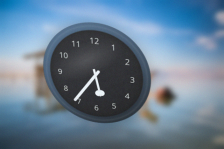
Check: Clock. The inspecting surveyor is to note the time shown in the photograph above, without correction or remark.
5:36
